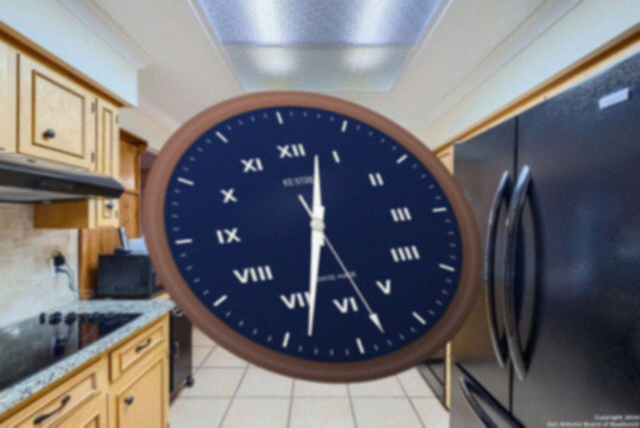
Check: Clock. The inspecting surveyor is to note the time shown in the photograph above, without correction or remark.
12:33:28
